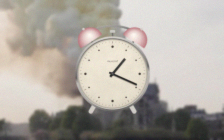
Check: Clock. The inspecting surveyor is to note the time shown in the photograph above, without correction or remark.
1:19
